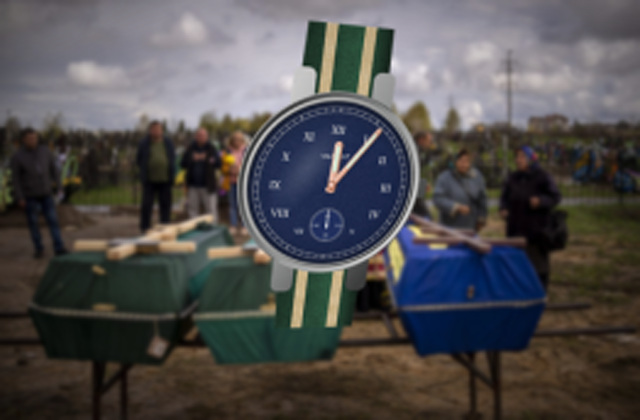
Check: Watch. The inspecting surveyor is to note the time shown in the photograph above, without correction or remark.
12:06
